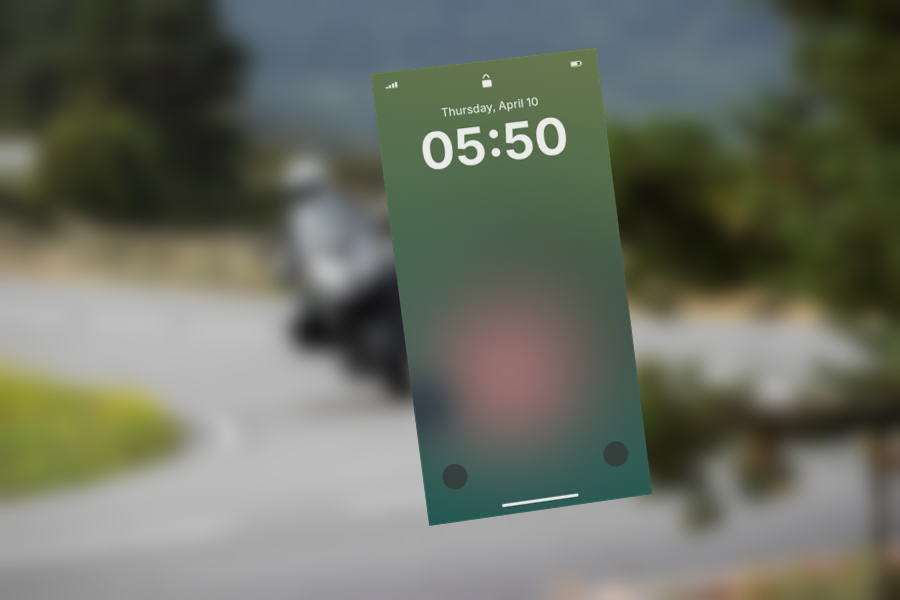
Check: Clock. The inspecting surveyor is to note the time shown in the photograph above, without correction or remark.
5:50
